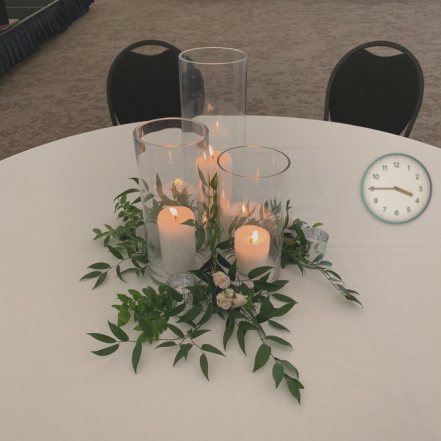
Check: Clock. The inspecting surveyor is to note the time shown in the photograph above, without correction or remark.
3:45
